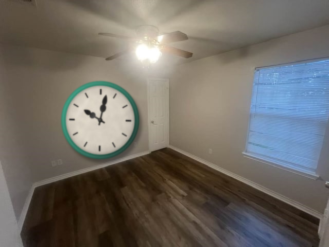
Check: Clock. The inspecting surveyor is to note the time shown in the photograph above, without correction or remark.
10:02
